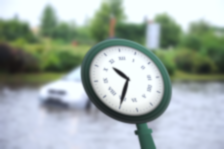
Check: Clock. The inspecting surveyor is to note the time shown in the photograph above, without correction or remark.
10:35
